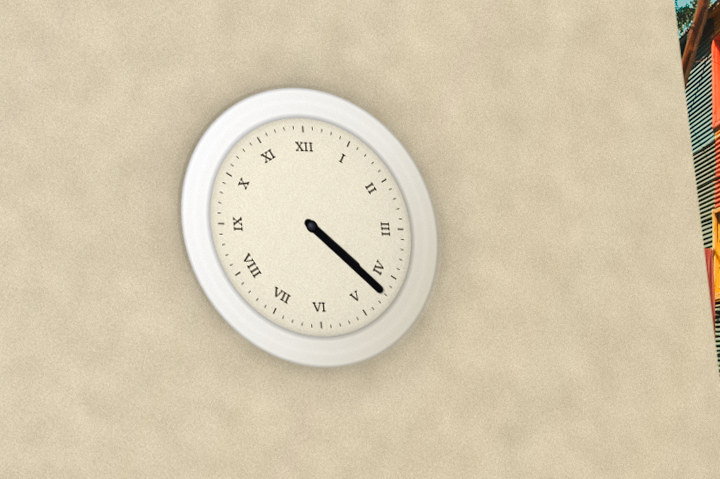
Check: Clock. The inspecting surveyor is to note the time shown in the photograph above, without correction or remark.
4:22
